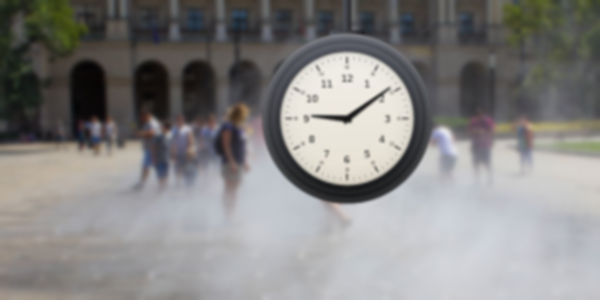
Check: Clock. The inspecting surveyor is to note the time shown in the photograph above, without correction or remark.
9:09
